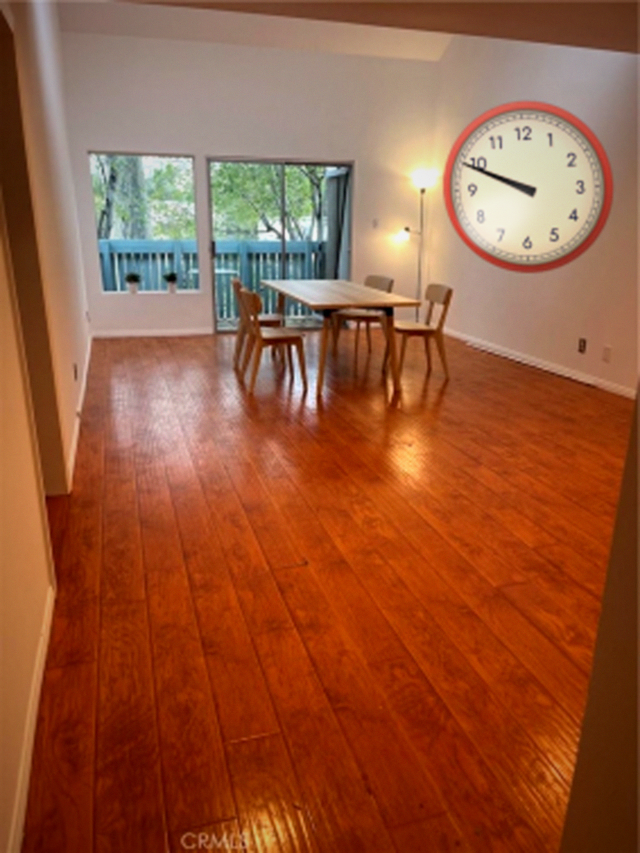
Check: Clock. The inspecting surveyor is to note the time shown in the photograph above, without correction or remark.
9:49
